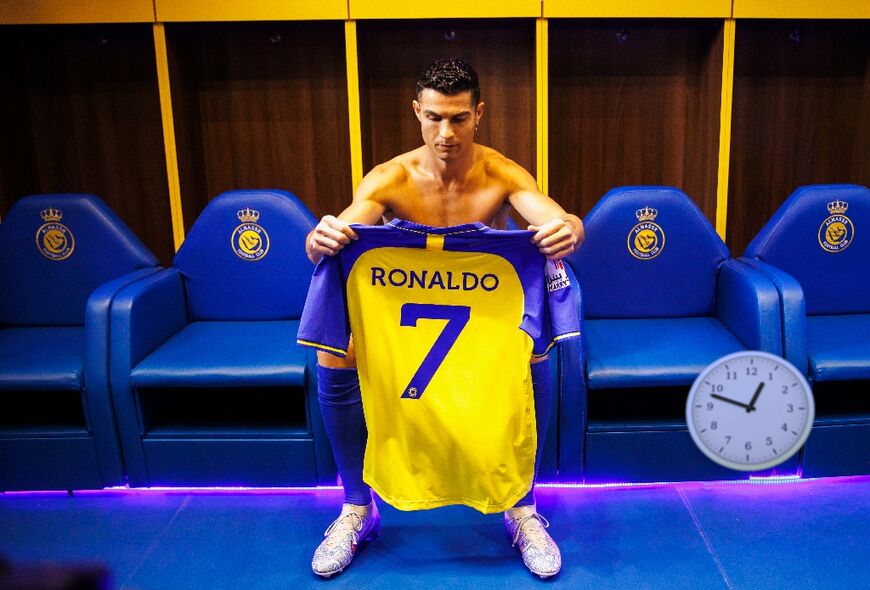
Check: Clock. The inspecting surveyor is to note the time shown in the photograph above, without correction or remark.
12:48
